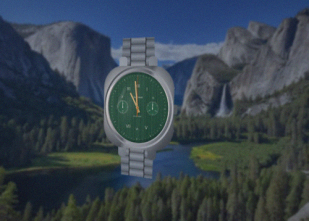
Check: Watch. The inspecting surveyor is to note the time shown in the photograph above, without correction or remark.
10:59
